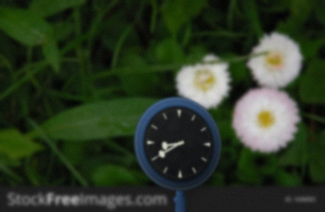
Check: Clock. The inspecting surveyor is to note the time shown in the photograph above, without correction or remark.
8:40
